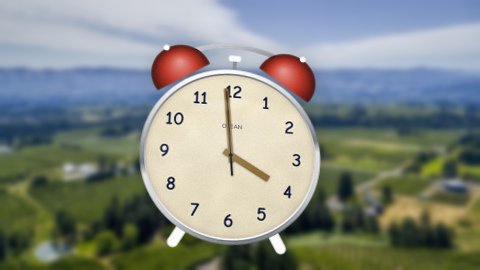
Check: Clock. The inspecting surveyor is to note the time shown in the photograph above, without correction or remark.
3:58:59
